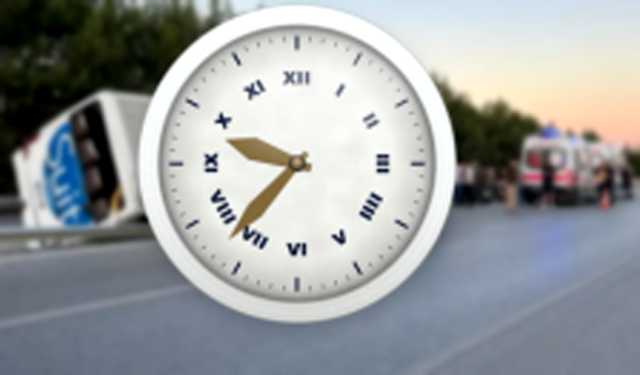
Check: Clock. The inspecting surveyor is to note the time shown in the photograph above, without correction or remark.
9:37
